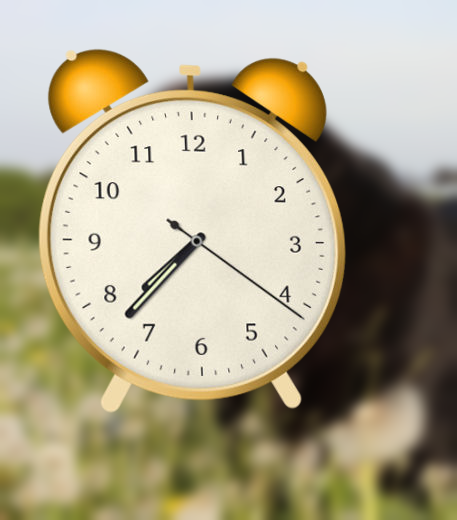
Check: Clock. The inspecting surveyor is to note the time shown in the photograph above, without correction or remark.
7:37:21
